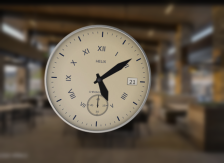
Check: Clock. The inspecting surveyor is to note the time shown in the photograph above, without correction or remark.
5:09
